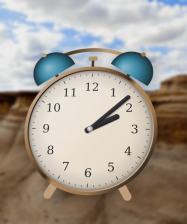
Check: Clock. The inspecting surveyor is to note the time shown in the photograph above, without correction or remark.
2:08
